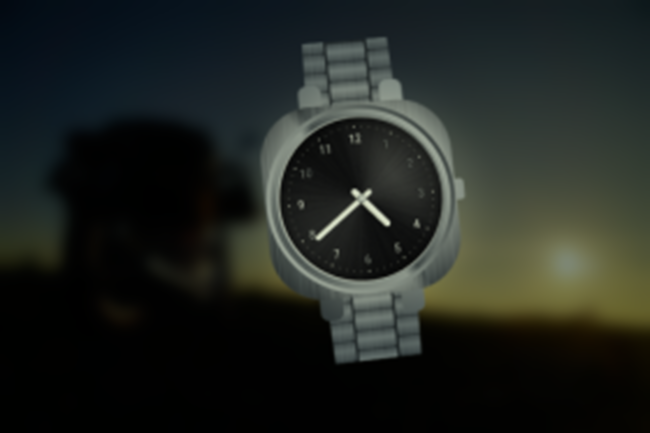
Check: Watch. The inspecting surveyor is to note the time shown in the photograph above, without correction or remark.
4:39
